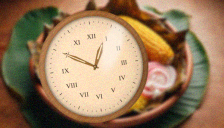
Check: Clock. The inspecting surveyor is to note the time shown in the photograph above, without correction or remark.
12:50
